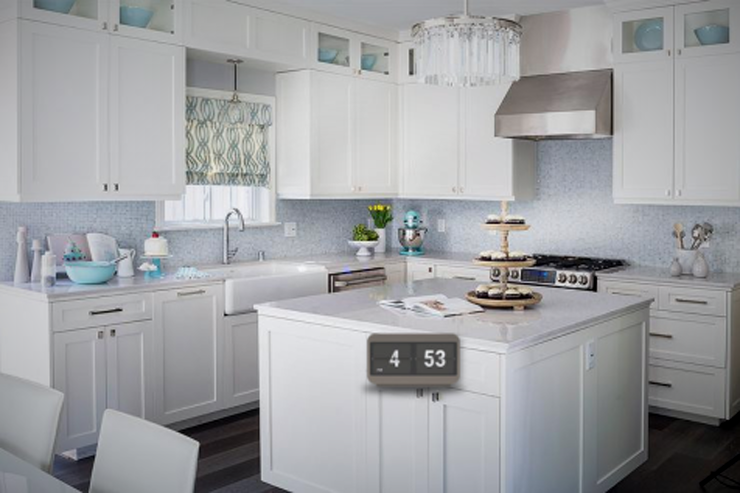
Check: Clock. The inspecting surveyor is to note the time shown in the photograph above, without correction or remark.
4:53
